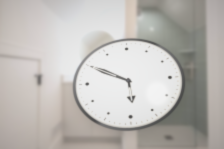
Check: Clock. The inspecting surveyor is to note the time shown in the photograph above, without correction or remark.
5:50
